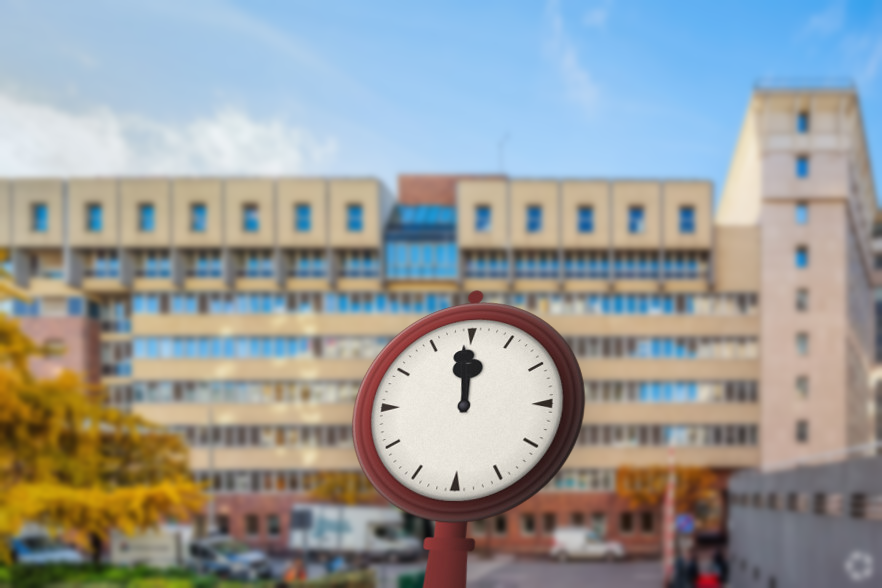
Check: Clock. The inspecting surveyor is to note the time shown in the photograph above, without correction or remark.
11:59
